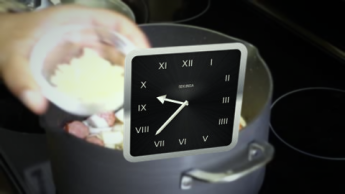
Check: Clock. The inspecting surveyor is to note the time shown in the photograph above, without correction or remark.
9:37
